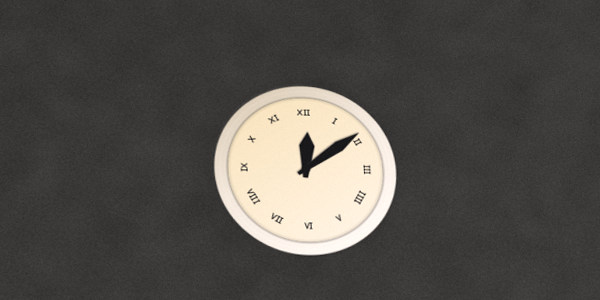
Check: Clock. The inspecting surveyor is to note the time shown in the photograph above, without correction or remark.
12:09
